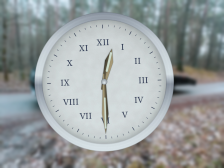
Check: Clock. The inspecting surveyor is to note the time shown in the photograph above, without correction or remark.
12:30
